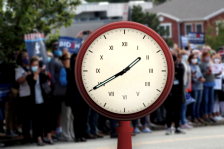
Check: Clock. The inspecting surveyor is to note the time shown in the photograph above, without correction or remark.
1:40
